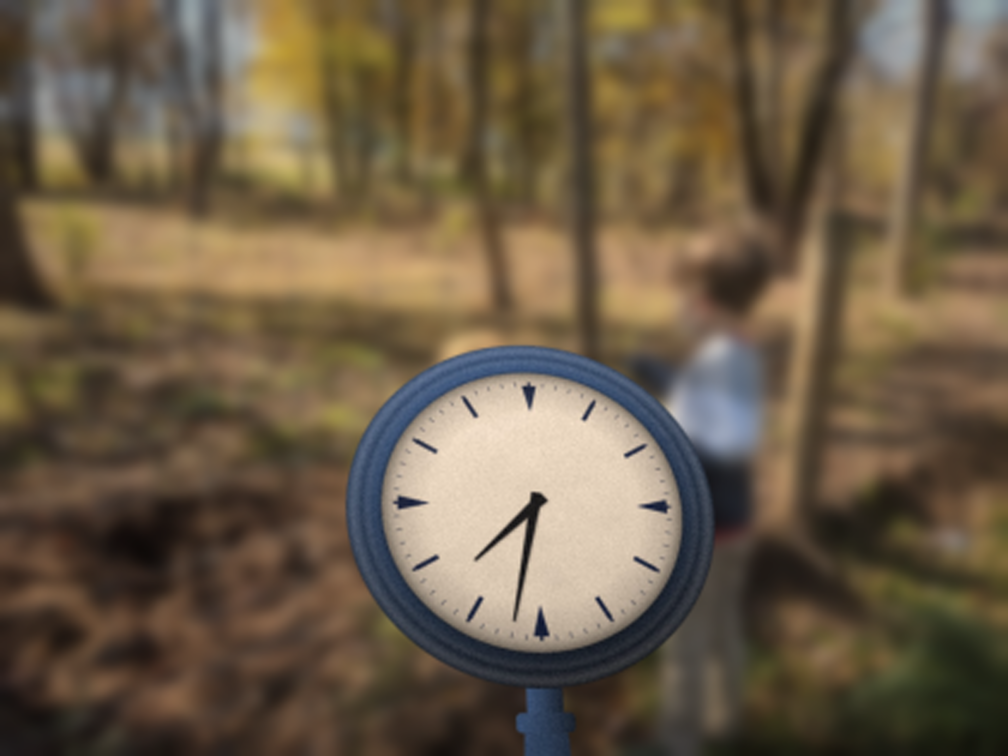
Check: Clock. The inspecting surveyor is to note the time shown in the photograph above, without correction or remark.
7:32
